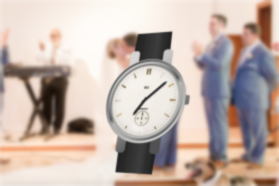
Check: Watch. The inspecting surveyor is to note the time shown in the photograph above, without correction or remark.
7:08
